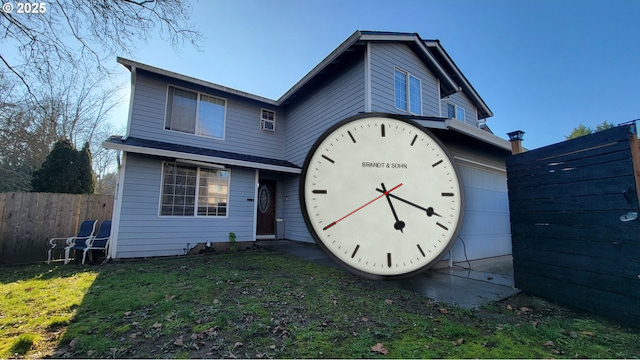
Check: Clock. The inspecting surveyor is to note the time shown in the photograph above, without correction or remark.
5:18:40
